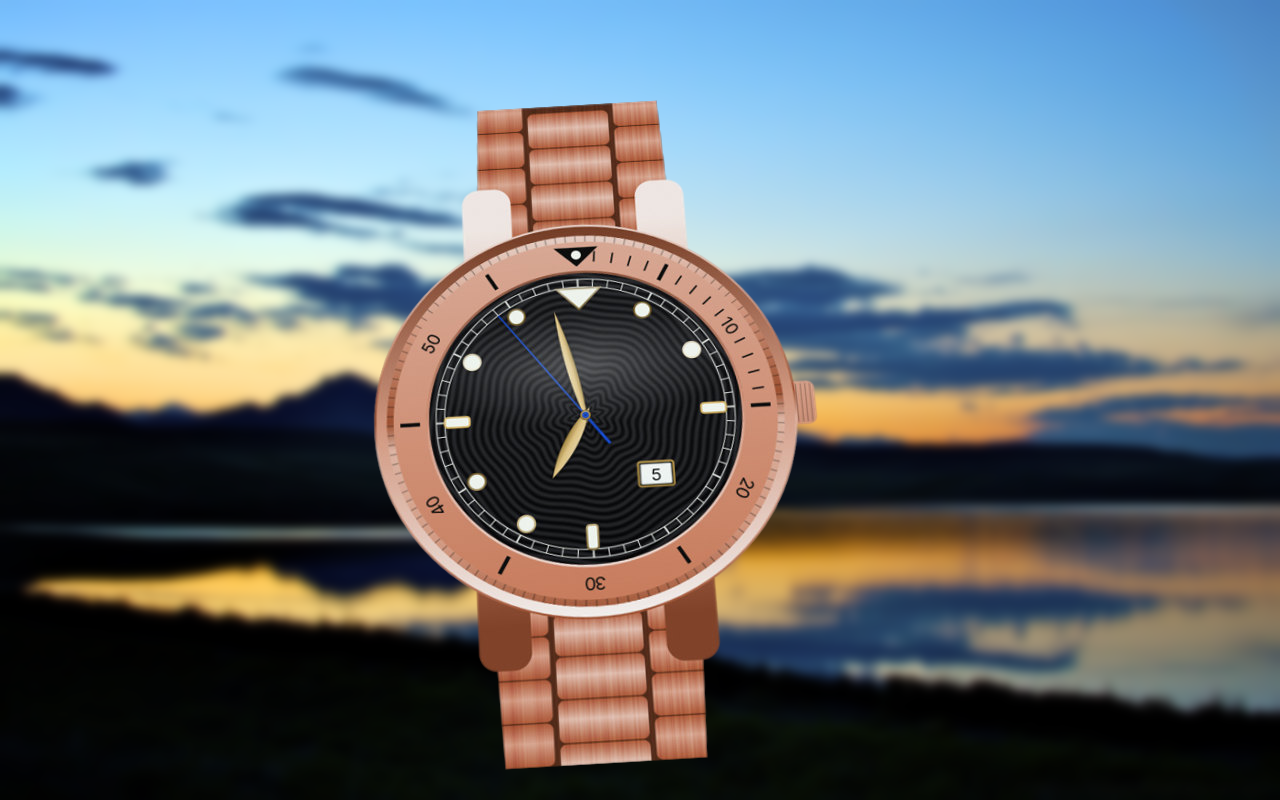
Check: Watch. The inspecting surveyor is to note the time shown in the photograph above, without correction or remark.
6:57:54
